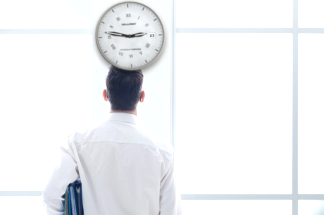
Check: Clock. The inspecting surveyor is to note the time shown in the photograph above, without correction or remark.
2:47
